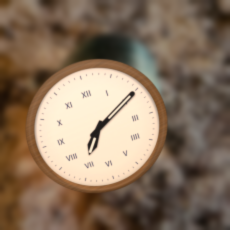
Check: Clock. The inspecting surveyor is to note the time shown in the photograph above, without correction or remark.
7:10
